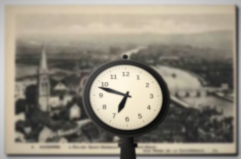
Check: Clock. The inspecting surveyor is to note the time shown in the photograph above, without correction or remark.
6:48
